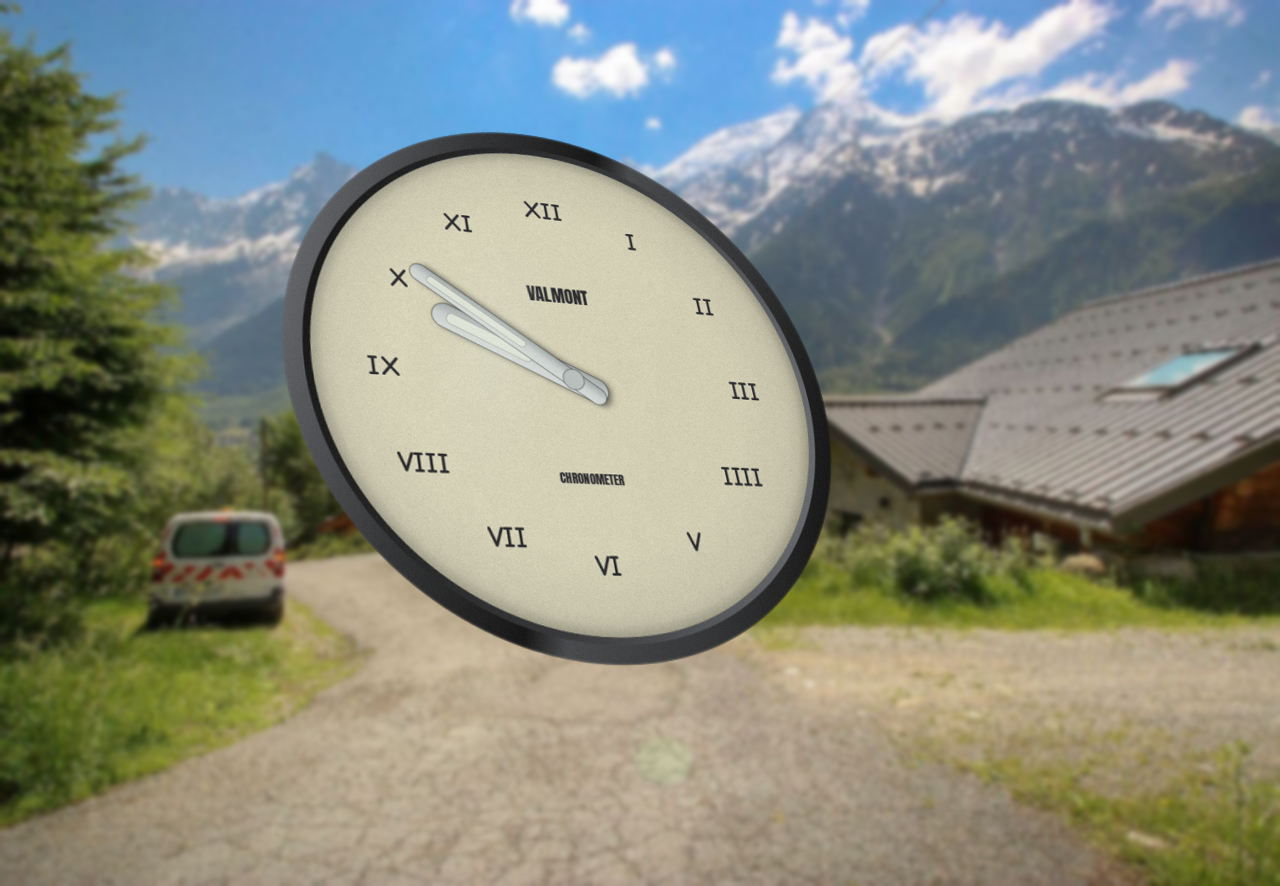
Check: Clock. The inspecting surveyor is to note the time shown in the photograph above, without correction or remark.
9:51
